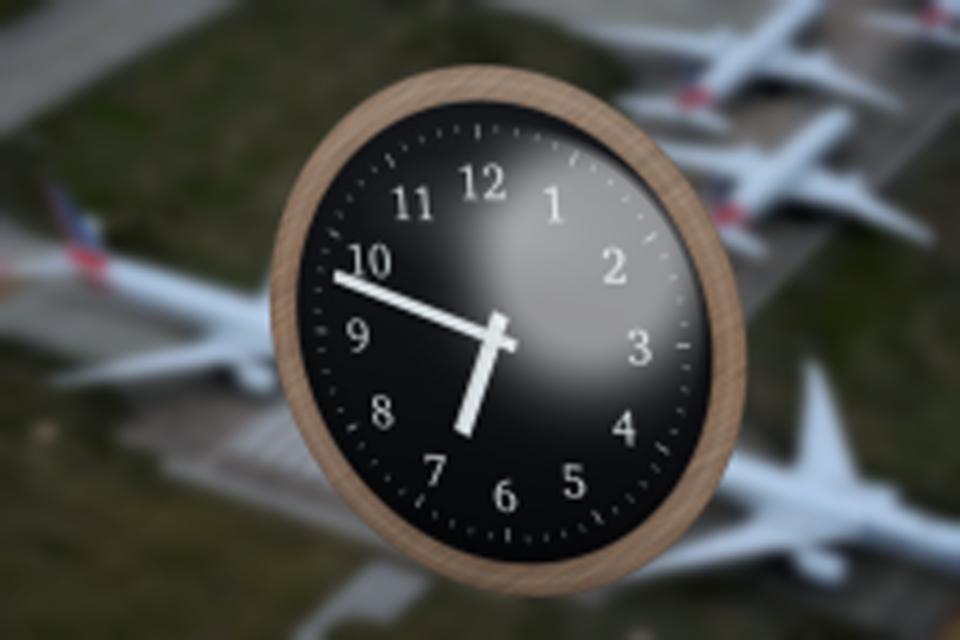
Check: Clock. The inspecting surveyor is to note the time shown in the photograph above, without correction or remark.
6:48
